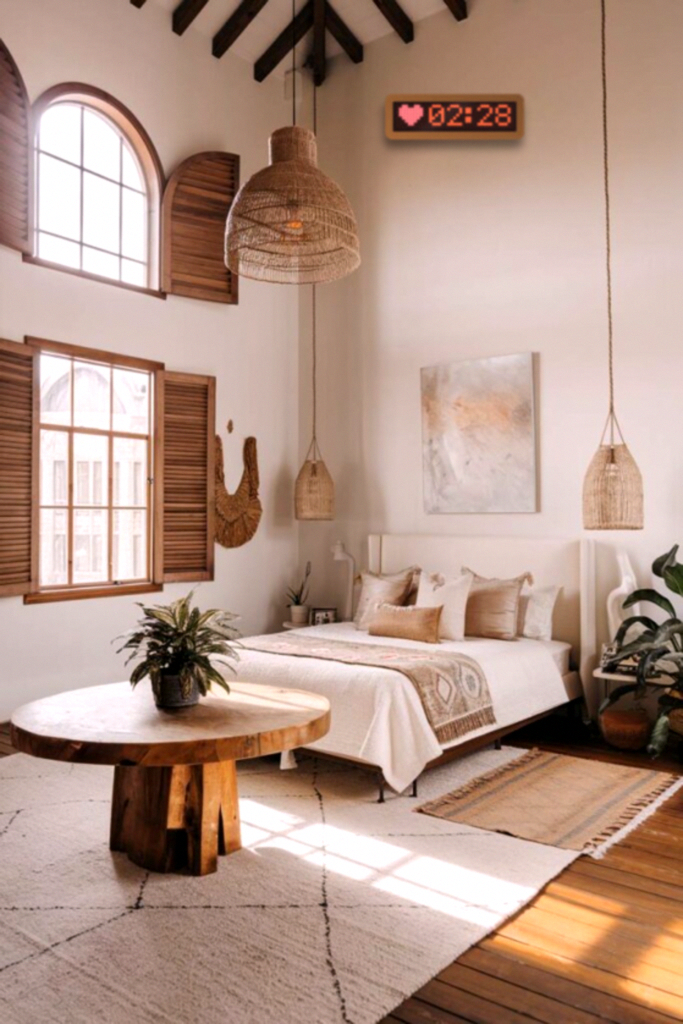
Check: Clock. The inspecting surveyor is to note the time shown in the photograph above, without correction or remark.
2:28
